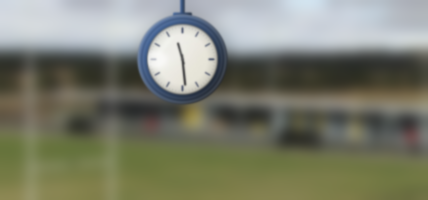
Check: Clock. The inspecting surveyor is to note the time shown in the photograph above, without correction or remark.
11:29
